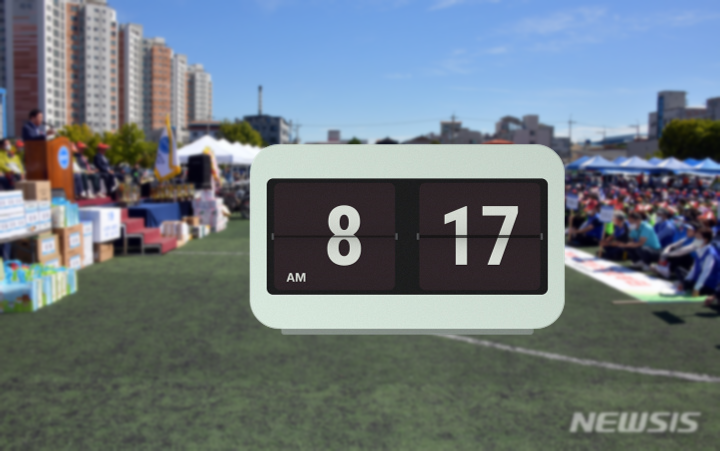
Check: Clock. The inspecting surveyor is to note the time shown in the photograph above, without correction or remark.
8:17
